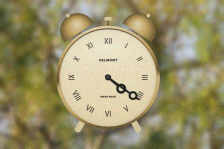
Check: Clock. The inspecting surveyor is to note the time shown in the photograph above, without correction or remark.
4:21
